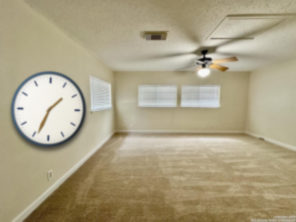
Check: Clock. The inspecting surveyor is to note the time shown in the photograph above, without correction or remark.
1:34
